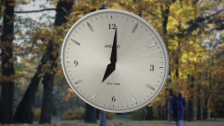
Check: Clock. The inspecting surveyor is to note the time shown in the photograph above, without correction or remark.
7:01
